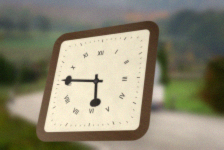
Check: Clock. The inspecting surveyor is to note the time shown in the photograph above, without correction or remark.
5:46
